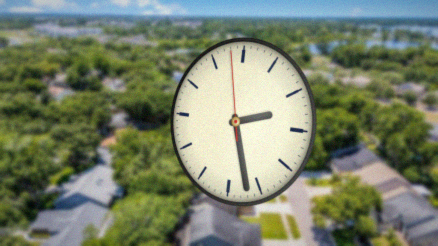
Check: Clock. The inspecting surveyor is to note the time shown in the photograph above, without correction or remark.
2:26:58
